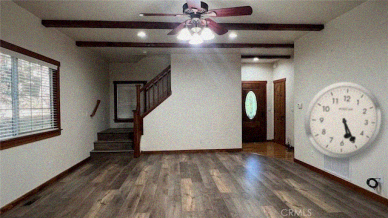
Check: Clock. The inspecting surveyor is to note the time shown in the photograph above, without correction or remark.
5:25
